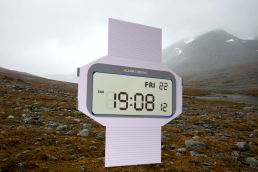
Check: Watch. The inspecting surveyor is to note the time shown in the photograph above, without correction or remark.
19:08:12
